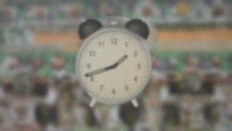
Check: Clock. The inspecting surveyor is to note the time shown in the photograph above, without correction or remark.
1:42
